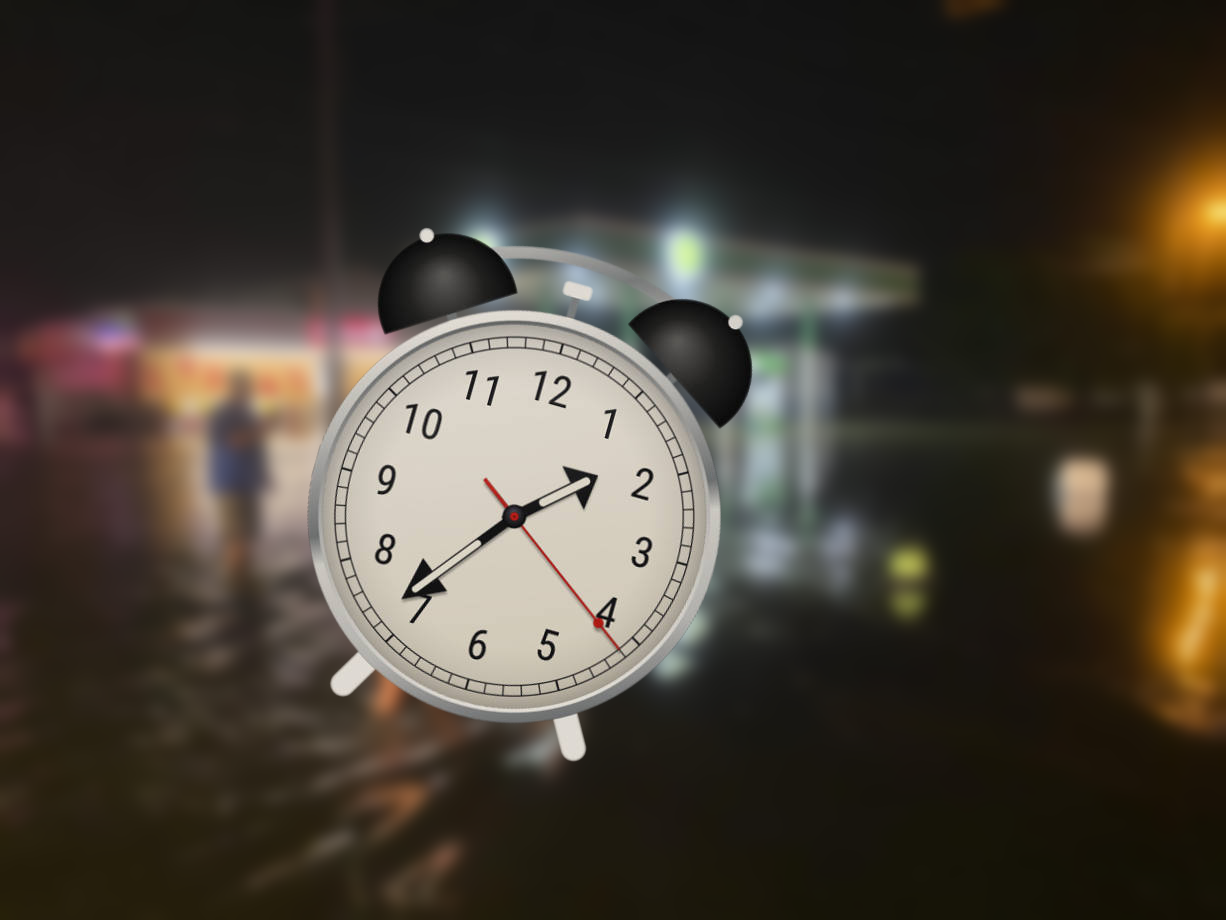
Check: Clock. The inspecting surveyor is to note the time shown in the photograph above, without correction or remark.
1:36:21
